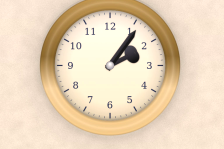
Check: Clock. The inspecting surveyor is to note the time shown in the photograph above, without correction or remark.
2:06
